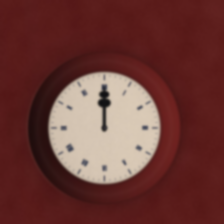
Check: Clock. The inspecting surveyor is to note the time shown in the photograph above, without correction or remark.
12:00
